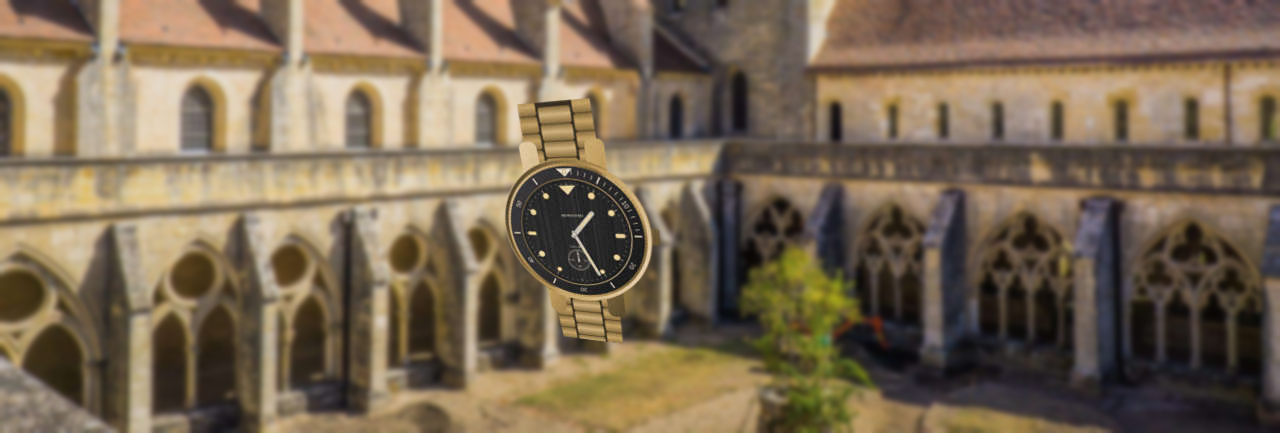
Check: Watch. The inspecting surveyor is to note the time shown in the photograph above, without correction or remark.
1:26
